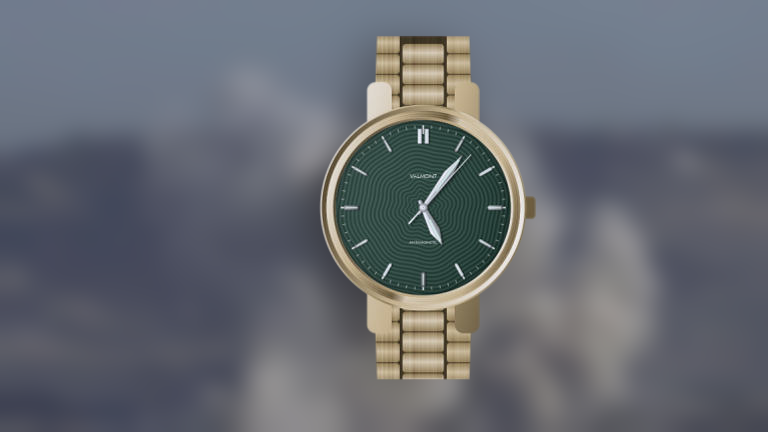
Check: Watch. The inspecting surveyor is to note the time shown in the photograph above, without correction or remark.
5:06:07
